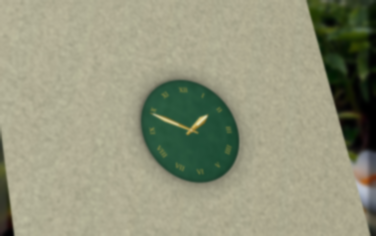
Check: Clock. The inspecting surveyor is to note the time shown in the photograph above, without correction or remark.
1:49
